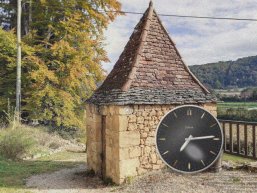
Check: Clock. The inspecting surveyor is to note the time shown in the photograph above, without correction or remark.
7:14
